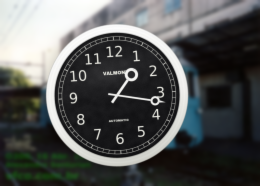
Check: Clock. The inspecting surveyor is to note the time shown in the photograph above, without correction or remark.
1:17
